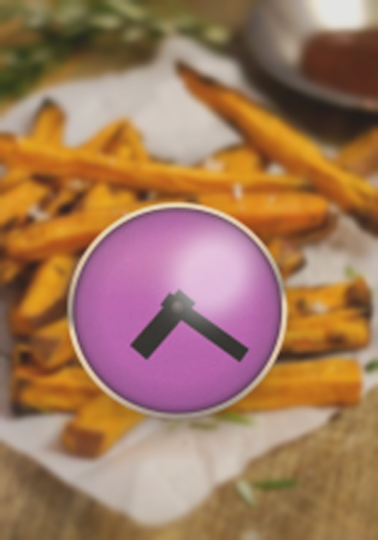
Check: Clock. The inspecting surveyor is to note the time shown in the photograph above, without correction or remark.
7:21
